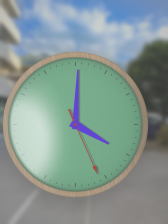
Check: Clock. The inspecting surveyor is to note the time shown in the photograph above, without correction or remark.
4:00:26
